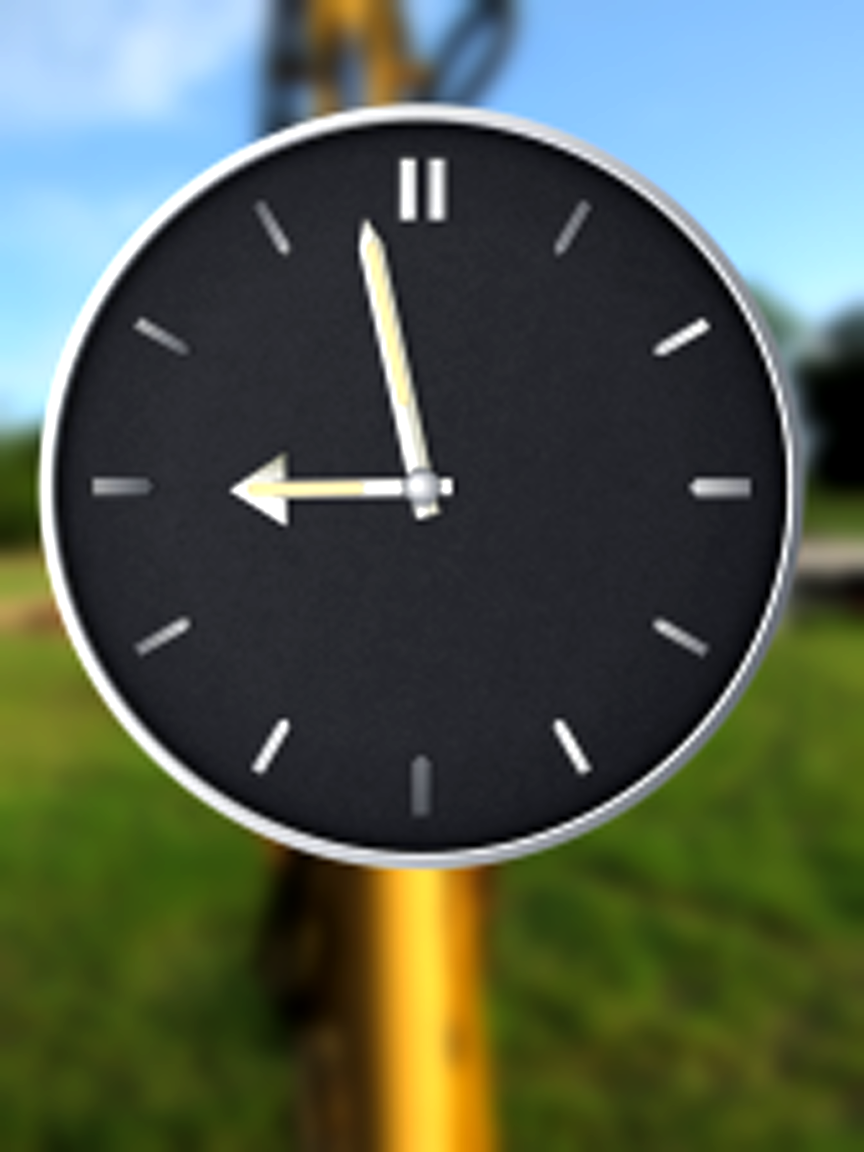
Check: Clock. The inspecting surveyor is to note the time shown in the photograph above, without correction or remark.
8:58
